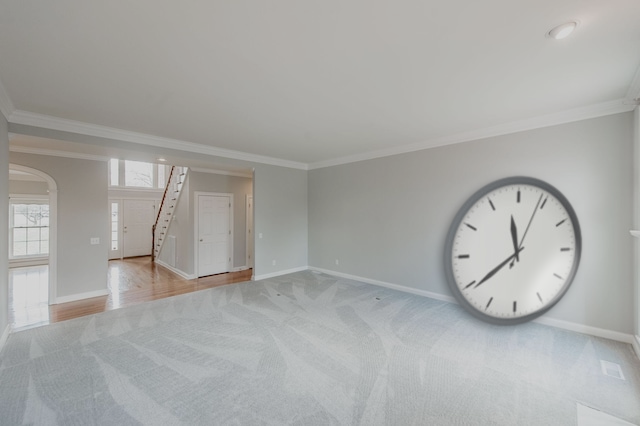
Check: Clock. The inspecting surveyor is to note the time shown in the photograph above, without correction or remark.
11:39:04
